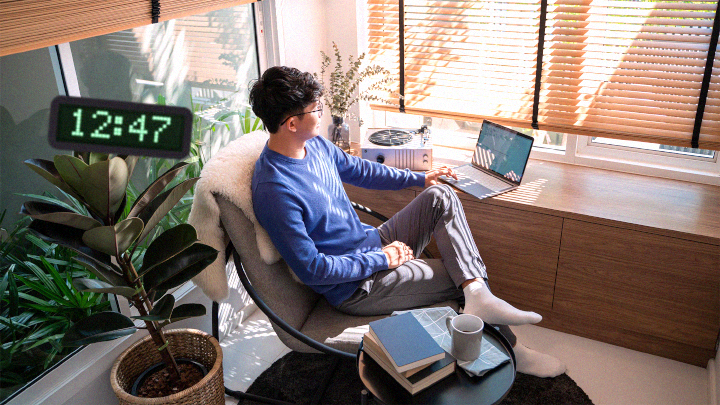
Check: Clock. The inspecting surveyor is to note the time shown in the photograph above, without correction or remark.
12:47
